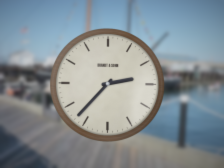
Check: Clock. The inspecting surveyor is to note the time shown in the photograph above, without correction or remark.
2:37
